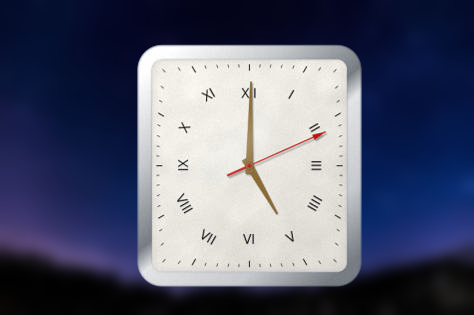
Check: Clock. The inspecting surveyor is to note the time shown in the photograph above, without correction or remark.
5:00:11
